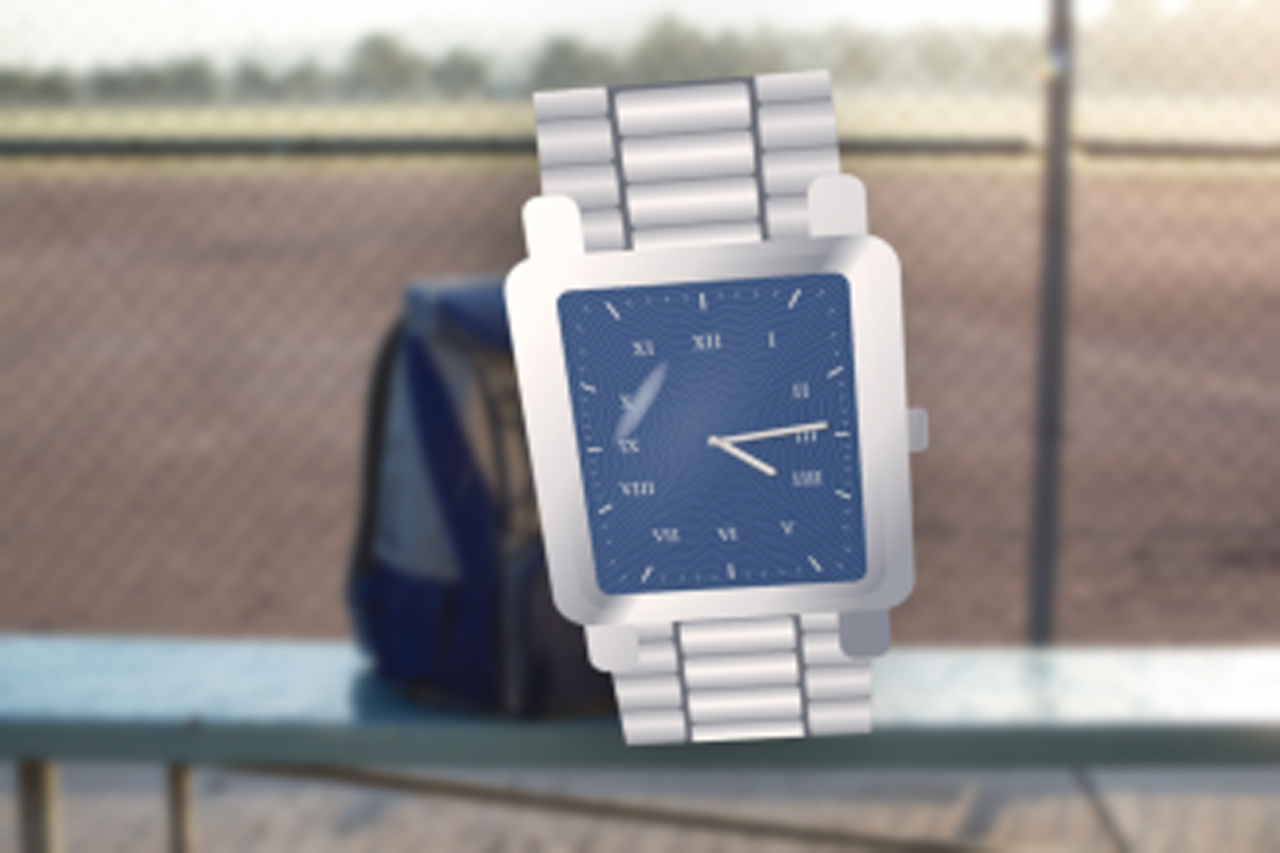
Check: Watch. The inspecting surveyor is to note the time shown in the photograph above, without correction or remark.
4:14
